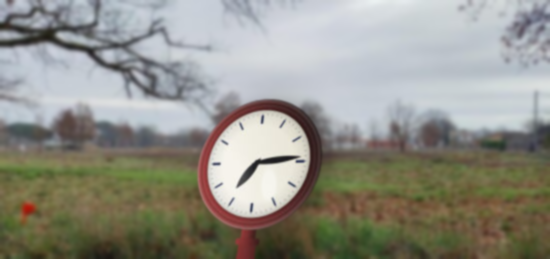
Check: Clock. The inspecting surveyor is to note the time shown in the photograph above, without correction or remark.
7:14
